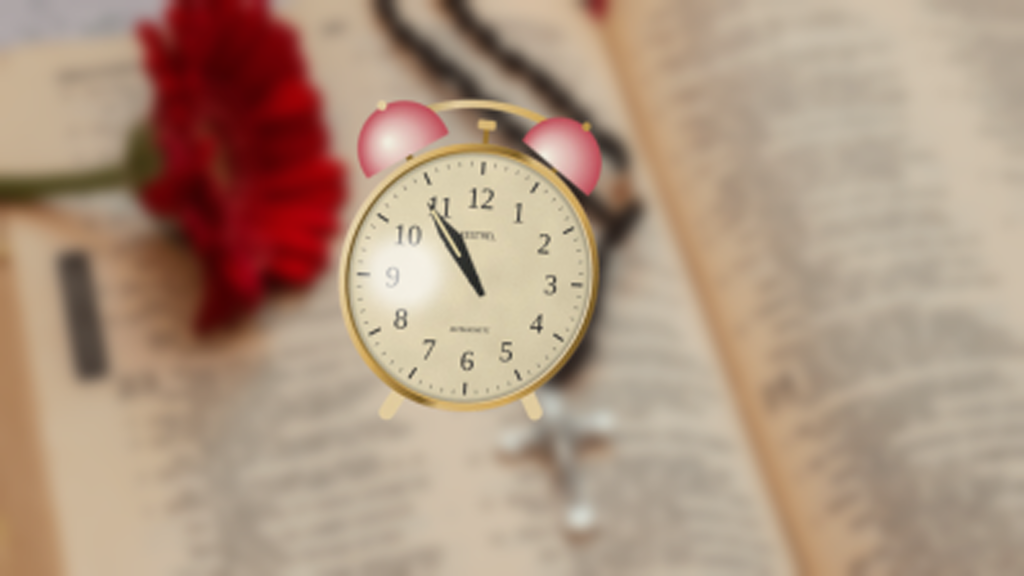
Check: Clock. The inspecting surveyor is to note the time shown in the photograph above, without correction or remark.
10:54
